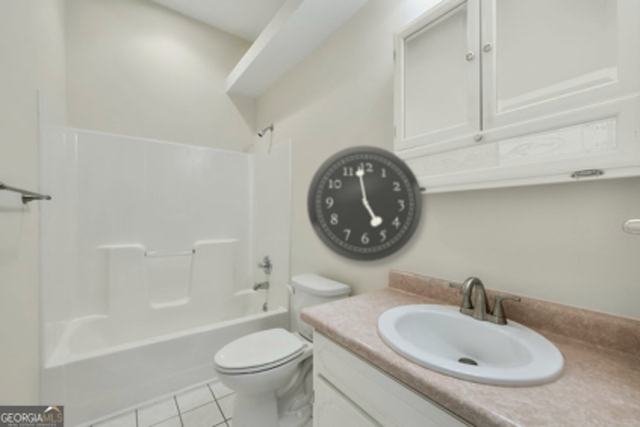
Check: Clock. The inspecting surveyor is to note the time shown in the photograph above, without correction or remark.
4:58
